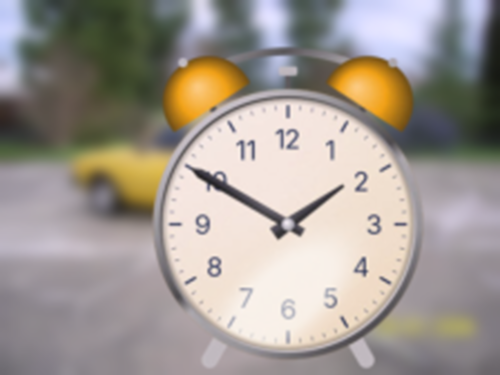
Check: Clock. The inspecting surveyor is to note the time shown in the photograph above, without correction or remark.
1:50
